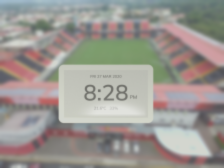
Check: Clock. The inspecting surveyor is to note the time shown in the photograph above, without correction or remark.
8:28
